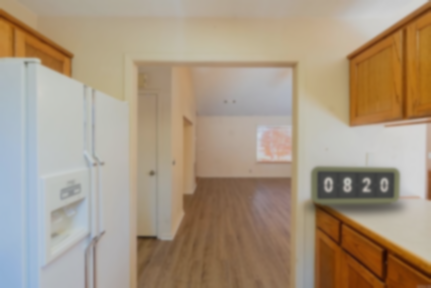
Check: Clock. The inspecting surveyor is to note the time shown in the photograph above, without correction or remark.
8:20
